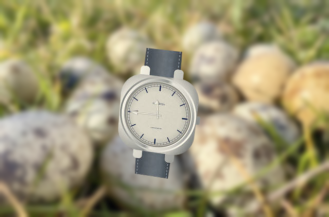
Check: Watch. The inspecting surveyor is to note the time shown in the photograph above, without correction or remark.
11:45
